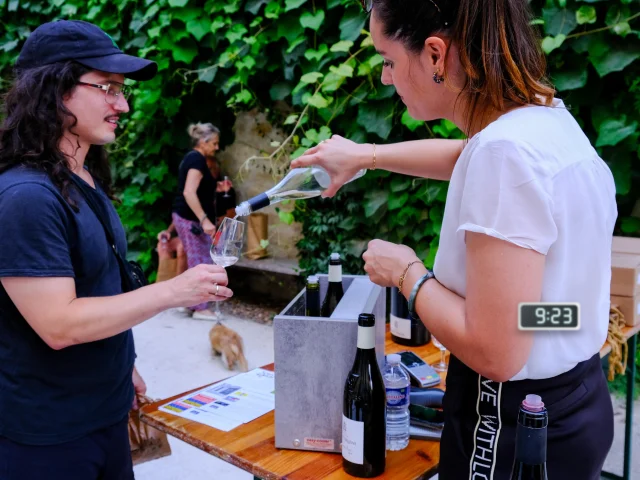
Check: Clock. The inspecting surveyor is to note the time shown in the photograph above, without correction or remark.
9:23
